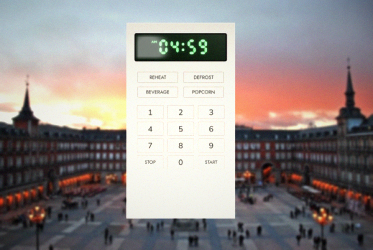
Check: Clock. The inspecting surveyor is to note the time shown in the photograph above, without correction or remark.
4:59
